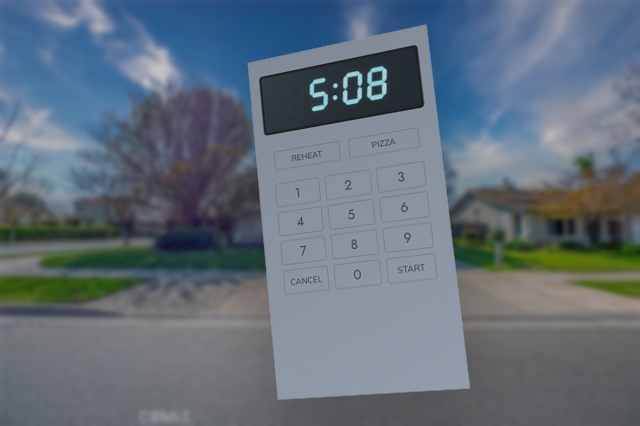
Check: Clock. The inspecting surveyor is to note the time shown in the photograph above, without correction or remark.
5:08
